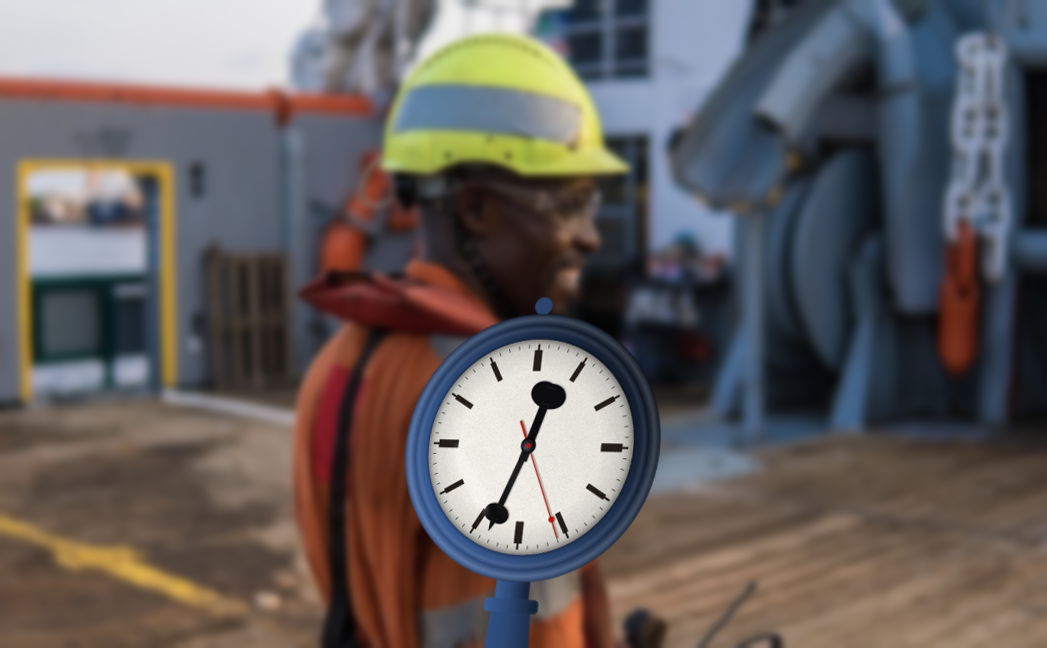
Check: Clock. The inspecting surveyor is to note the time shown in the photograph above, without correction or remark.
12:33:26
